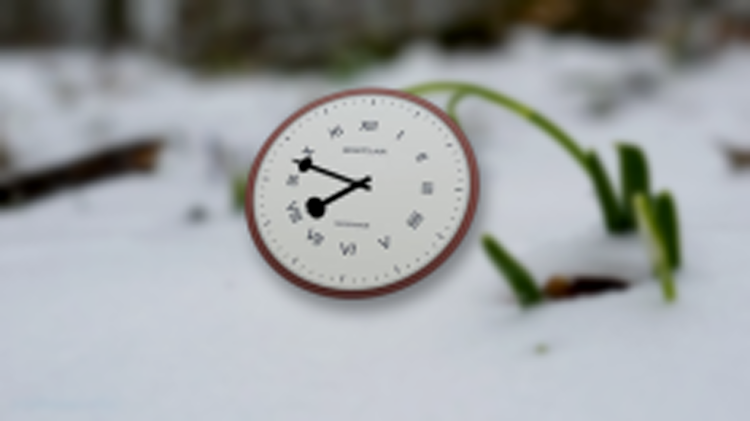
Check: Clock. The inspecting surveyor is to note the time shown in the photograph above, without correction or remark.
7:48
